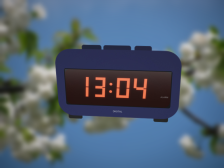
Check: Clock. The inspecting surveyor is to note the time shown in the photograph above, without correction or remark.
13:04
